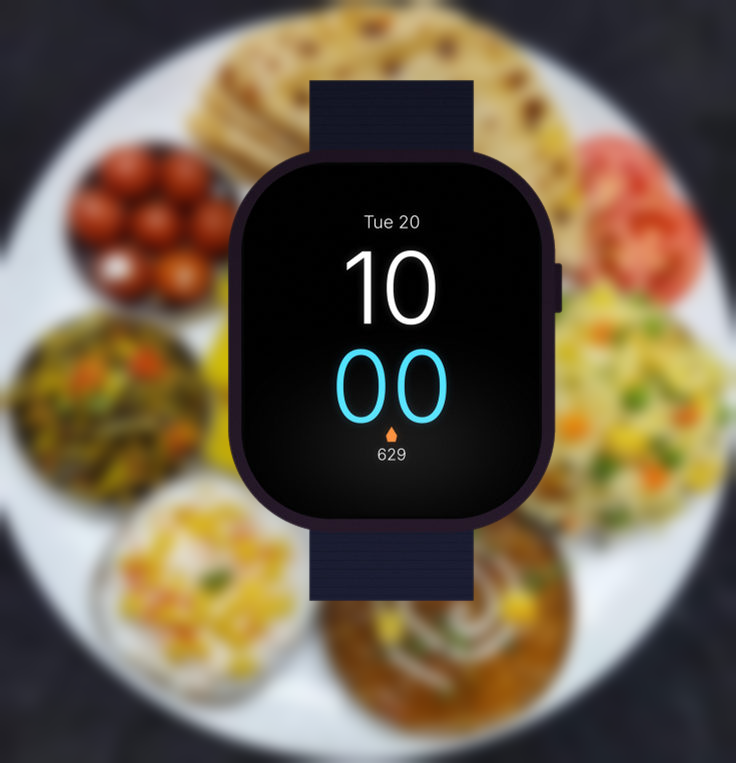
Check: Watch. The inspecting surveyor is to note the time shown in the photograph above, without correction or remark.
10:00
